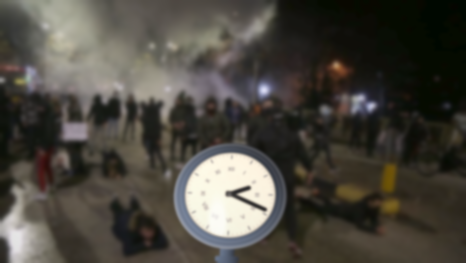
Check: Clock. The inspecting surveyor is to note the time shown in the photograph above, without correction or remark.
2:19
